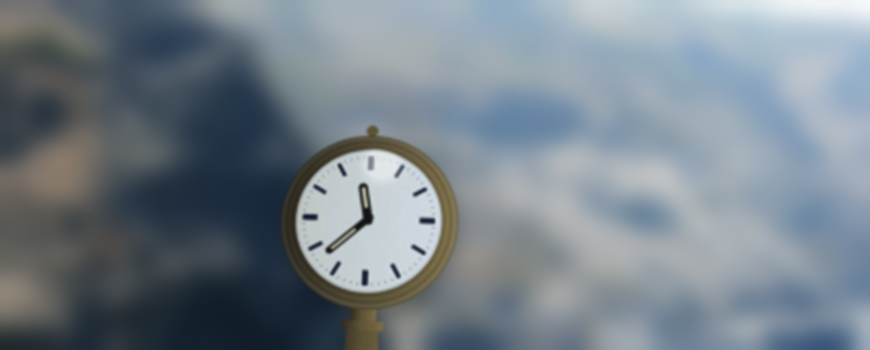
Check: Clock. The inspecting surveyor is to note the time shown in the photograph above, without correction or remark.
11:38
